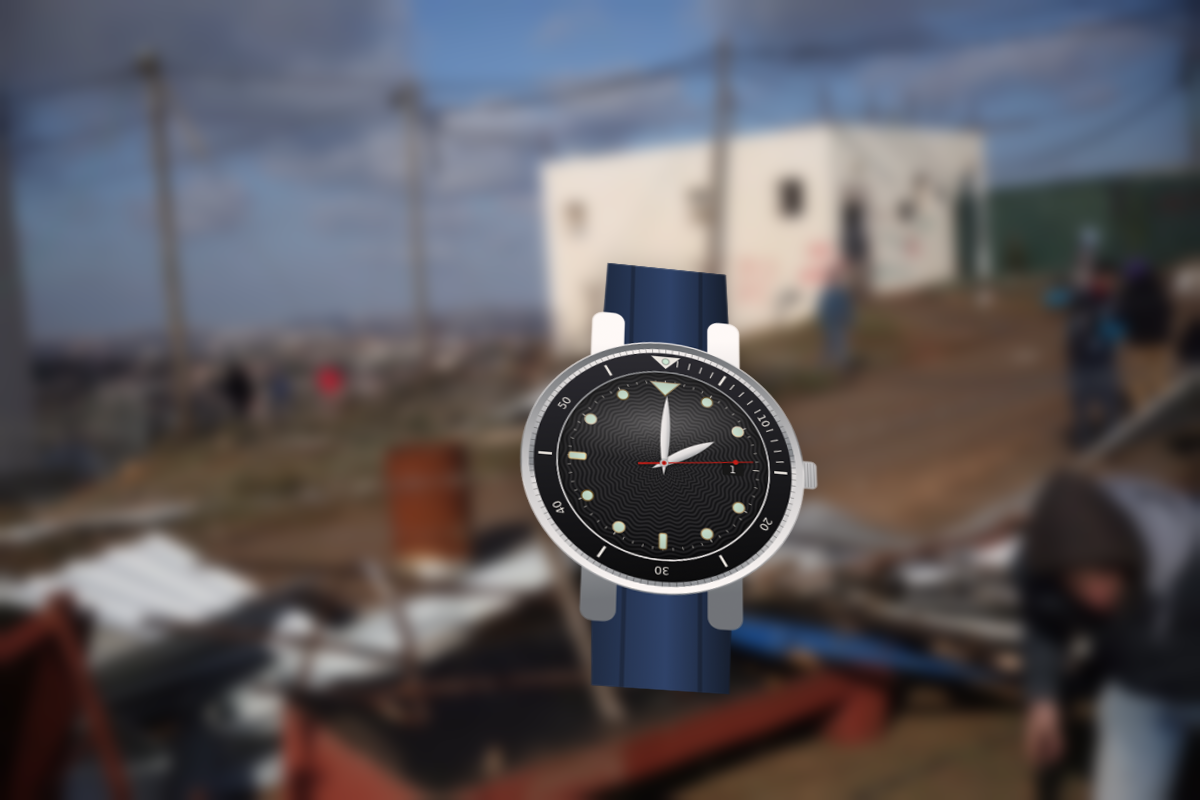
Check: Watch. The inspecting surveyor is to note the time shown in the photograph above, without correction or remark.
2:00:14
